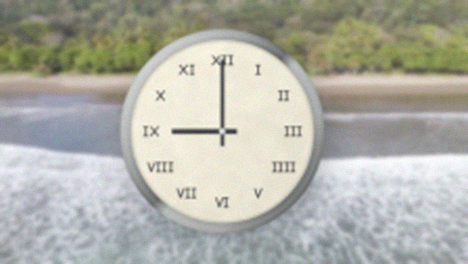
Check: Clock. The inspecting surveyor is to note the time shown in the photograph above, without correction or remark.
9:00
